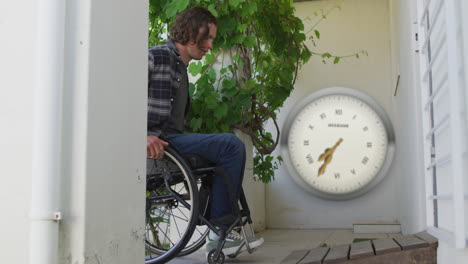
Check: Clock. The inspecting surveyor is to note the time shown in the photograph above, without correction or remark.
7:35
